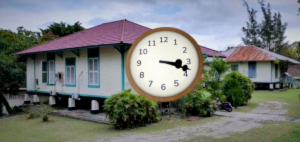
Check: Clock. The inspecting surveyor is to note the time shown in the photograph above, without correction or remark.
3:18
